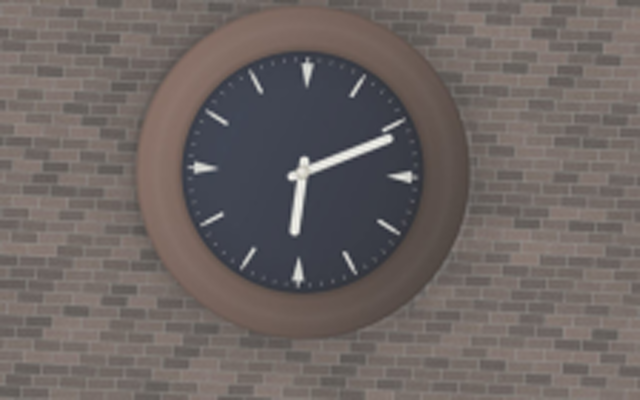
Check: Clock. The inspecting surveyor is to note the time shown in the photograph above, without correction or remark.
6:11
